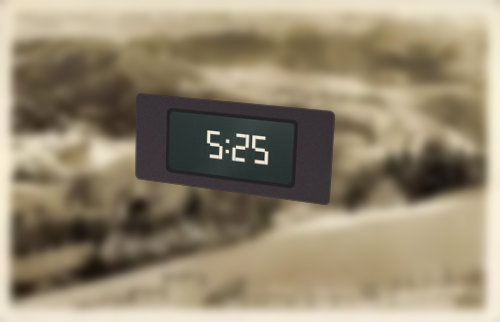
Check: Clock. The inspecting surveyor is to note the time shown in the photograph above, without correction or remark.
5:25
